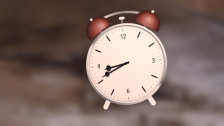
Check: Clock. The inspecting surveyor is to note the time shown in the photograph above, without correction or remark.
8:41
